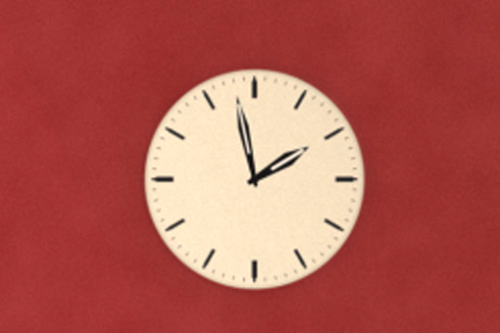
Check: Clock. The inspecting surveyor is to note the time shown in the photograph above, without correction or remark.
1:58
